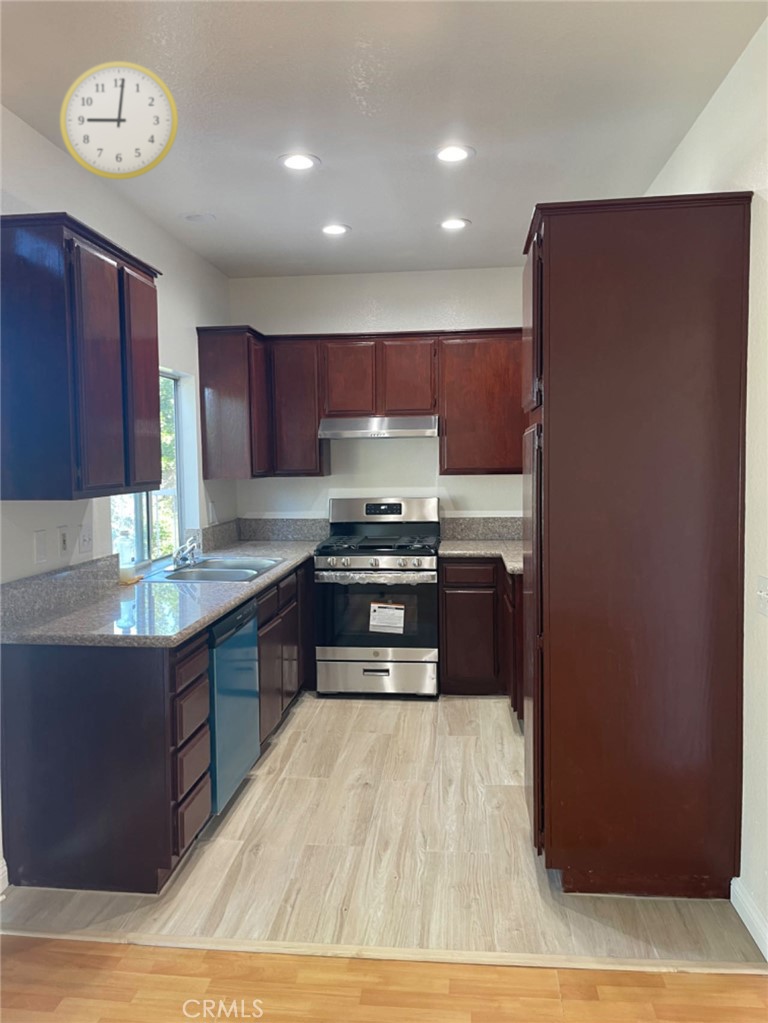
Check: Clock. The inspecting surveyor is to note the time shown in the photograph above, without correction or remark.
9:01
